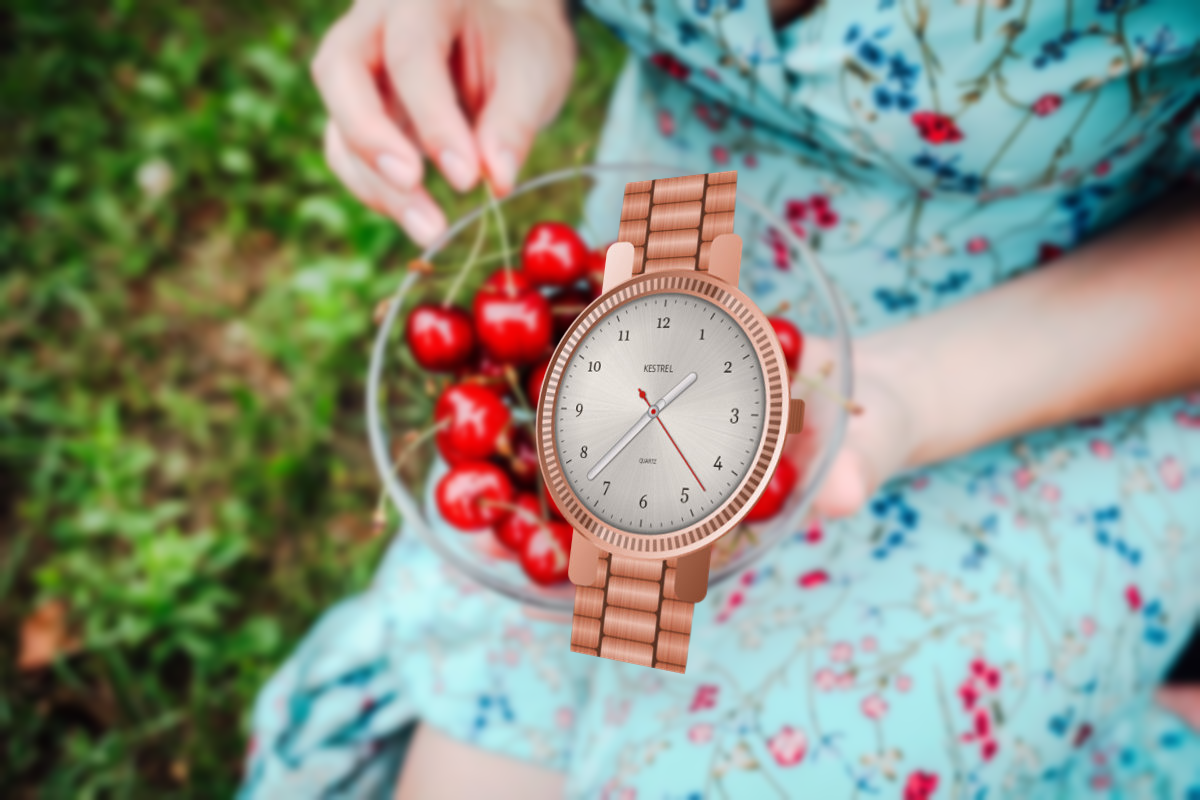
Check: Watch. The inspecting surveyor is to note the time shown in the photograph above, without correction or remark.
1:37:23
